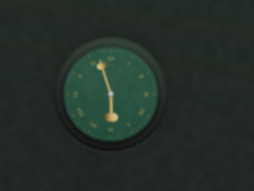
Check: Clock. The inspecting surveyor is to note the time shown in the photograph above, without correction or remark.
5:57
